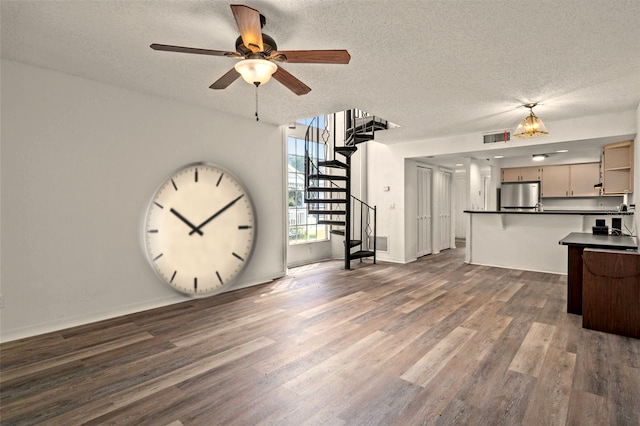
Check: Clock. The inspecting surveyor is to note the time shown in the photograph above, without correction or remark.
10:10
